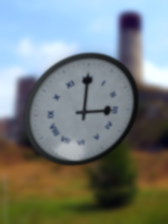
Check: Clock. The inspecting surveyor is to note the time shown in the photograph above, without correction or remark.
3:00
